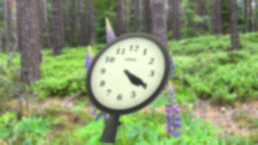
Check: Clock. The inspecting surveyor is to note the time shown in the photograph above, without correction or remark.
4:20
